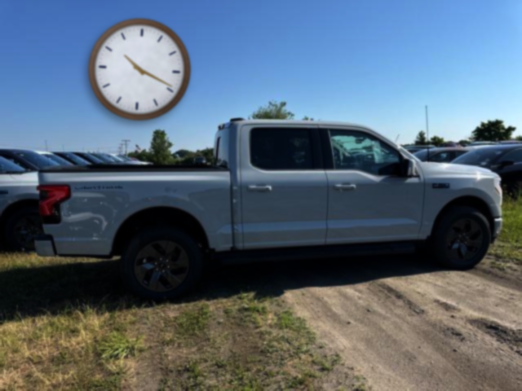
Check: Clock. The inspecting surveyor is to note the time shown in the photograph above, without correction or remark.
10:19
